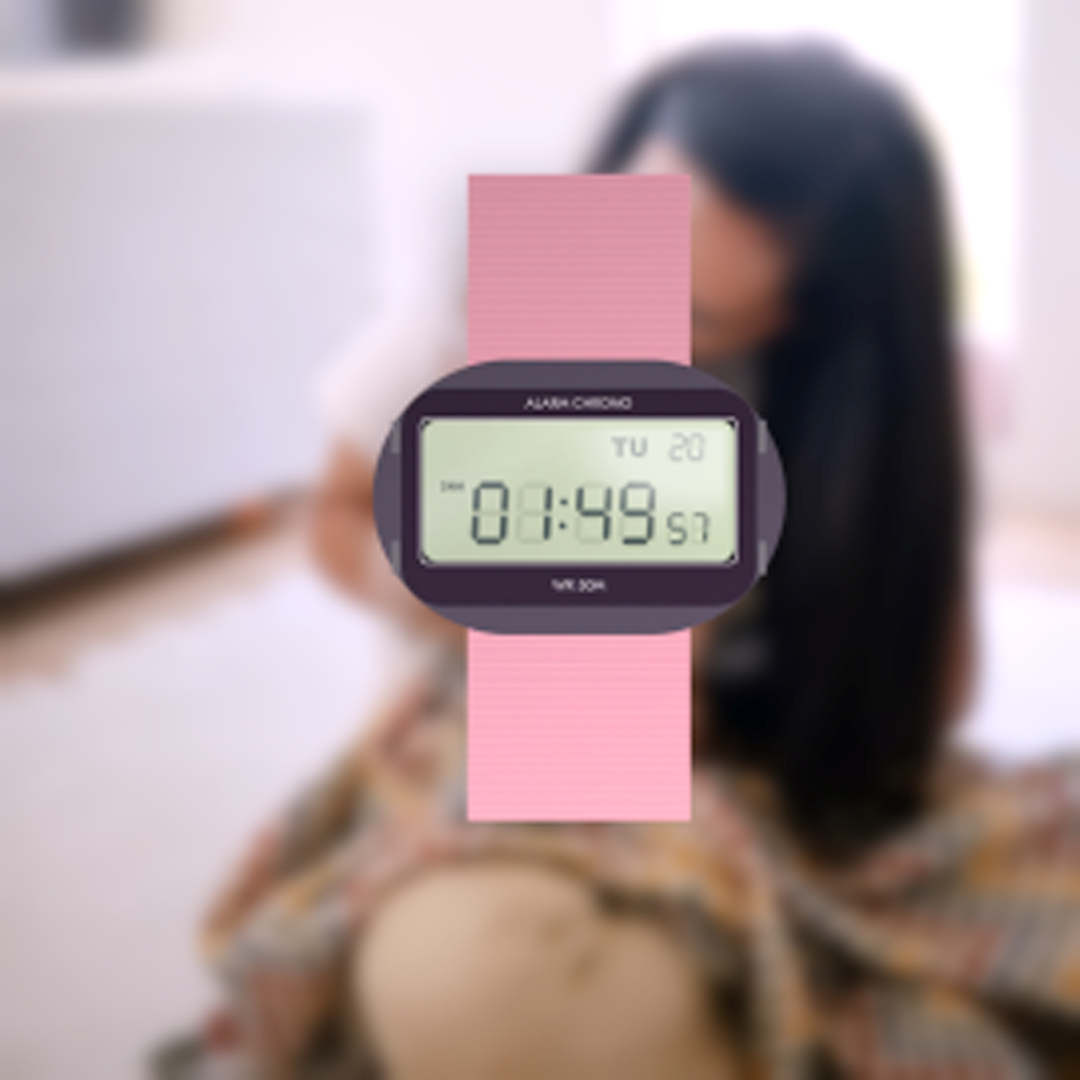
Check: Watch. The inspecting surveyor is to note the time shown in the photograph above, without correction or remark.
1:49:57
